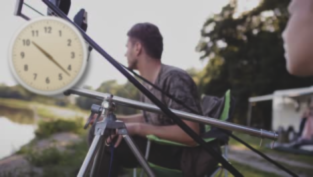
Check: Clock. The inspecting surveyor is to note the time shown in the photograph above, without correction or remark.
10:22
